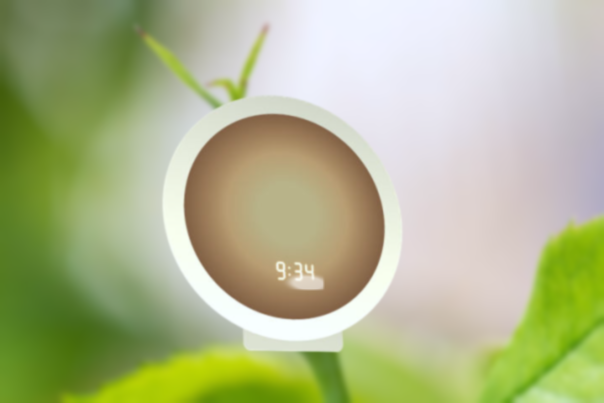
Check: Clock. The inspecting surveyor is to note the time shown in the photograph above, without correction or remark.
9:34
